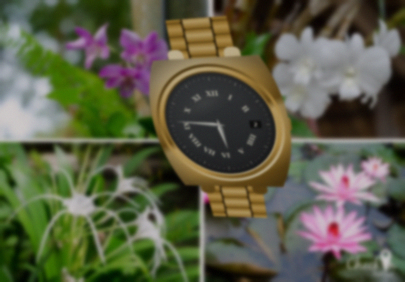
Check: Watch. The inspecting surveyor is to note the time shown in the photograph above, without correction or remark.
5:46
